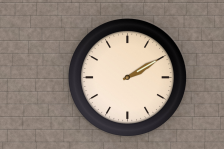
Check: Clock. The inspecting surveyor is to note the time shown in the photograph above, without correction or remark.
2:10
